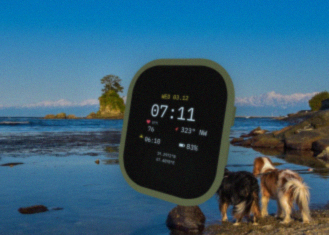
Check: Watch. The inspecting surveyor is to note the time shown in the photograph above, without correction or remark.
7:11
